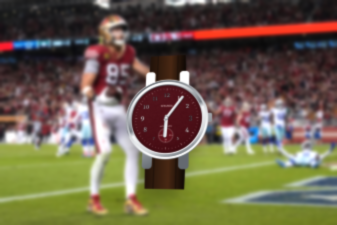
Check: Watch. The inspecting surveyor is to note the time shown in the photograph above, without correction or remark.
6:06
